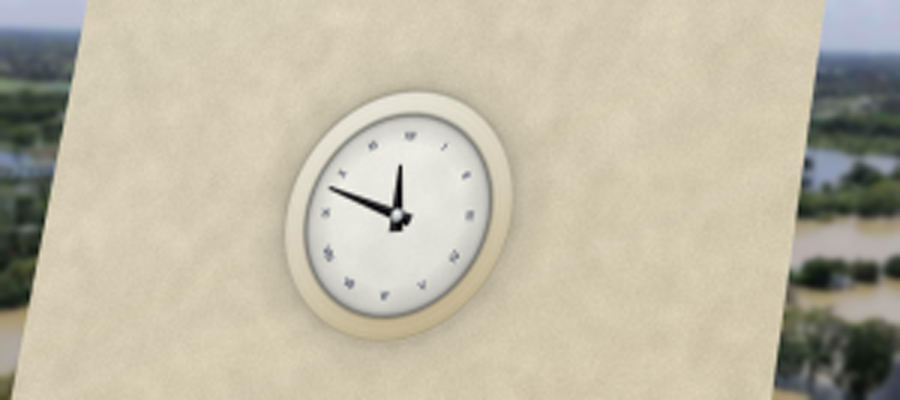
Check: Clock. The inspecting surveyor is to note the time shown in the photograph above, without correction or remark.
11:48
